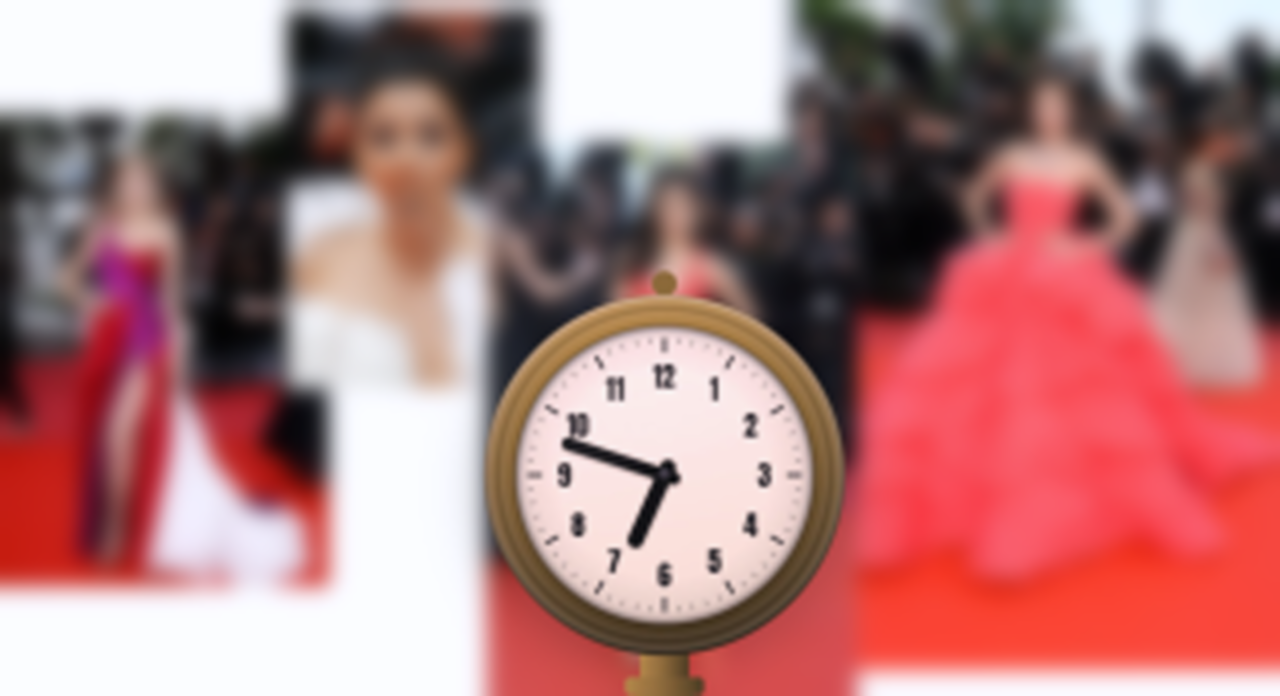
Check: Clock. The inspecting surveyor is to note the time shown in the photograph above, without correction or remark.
6:48
